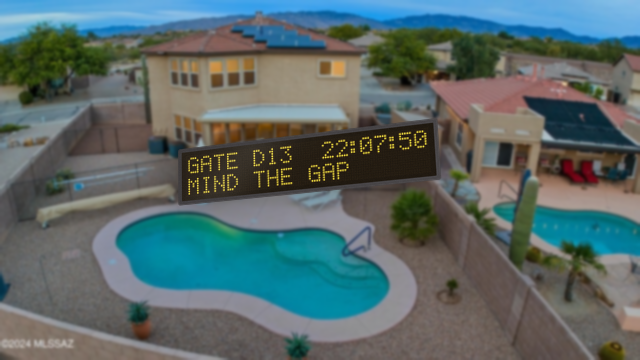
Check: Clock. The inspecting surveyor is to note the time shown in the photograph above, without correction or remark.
22:07:50
